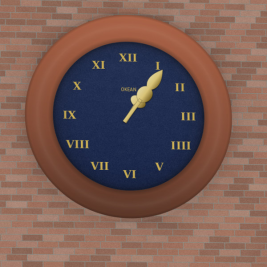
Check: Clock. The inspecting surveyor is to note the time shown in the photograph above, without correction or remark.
1:06
